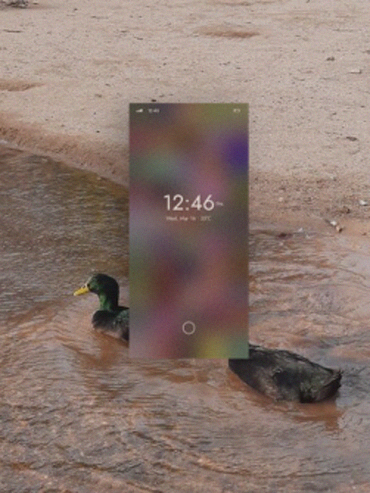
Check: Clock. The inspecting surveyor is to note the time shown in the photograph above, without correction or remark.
12:46
